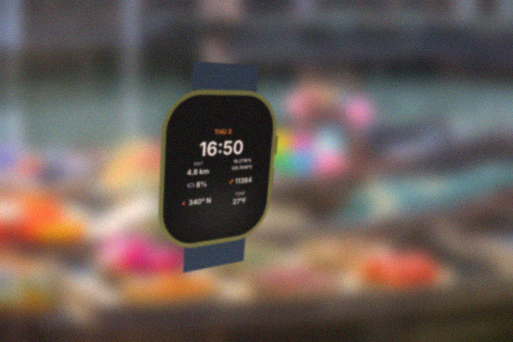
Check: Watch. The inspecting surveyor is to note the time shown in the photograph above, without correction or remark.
16:50
